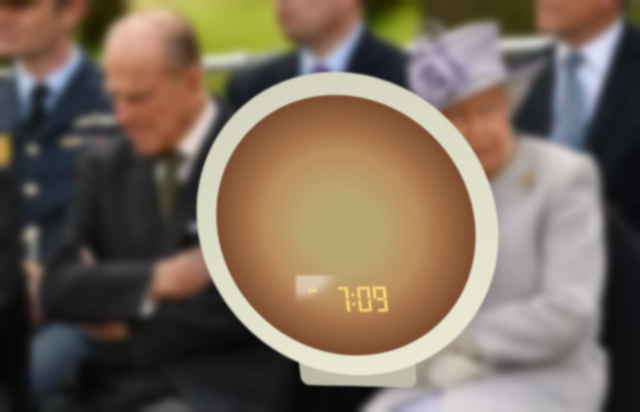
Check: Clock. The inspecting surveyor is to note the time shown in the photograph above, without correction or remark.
7:09
